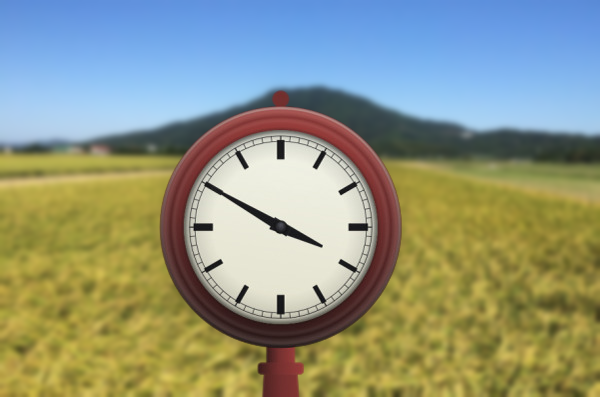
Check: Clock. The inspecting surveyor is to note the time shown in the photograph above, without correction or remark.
3:50
